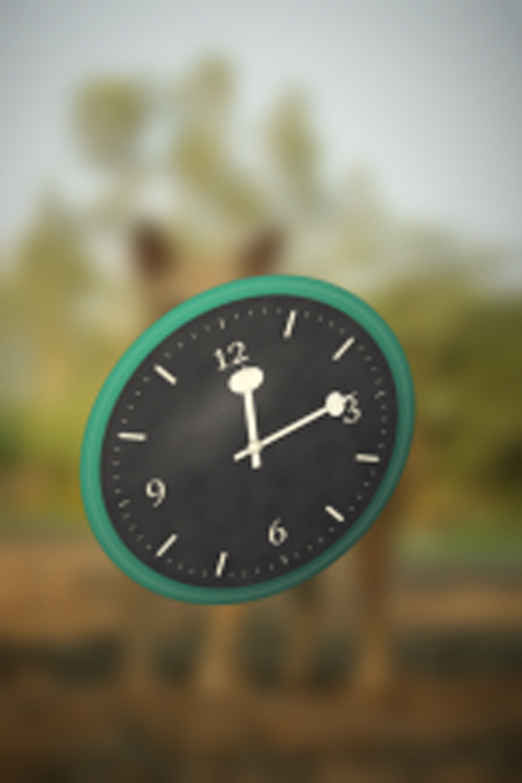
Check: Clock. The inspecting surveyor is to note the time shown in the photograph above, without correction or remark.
12:14
